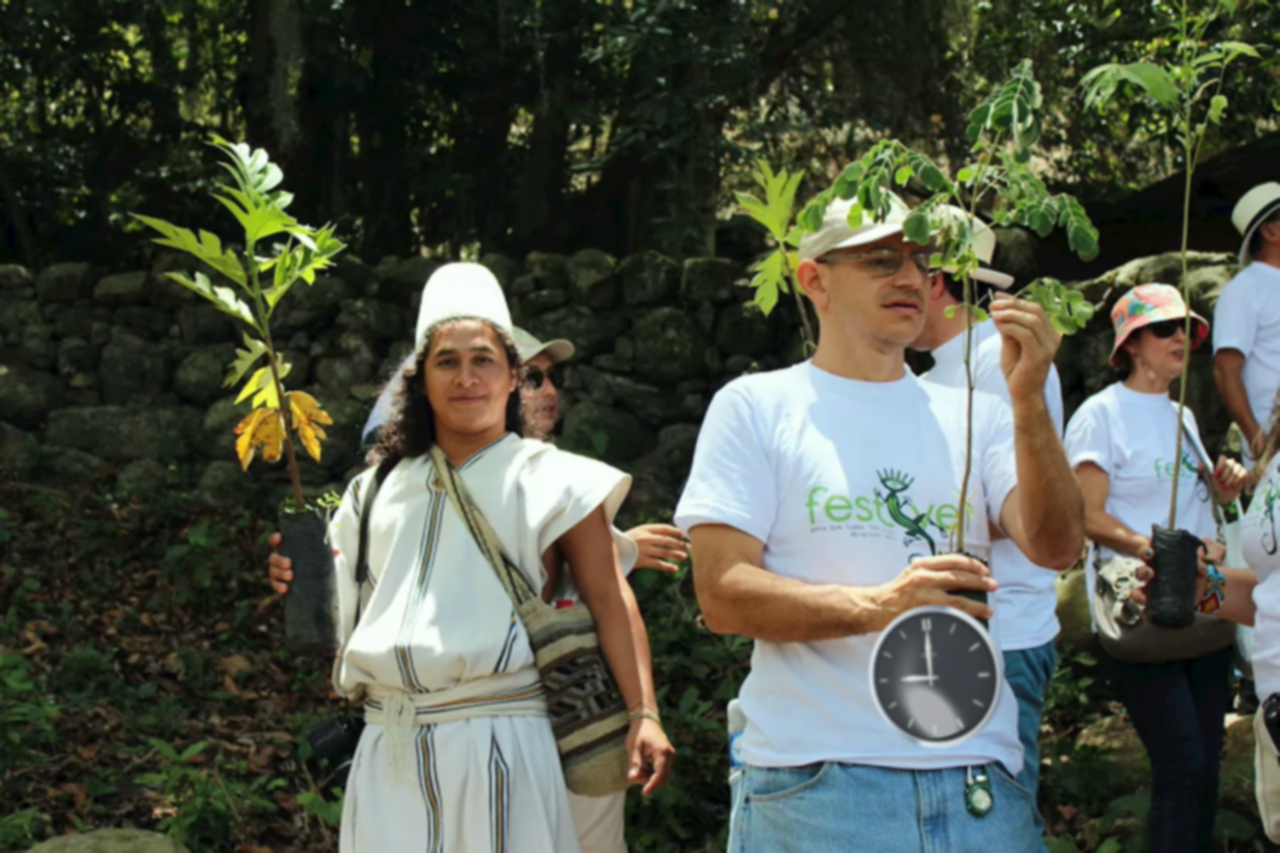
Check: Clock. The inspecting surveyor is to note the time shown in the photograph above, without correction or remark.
9:00
